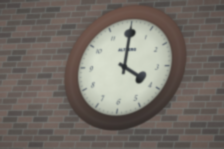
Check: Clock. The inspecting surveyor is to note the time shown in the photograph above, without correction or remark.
4:00
